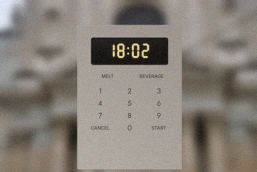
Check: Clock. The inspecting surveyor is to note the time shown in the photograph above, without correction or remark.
18:02
